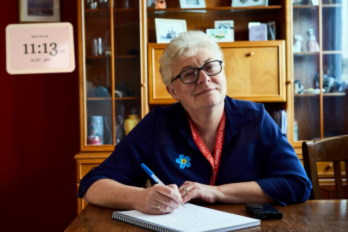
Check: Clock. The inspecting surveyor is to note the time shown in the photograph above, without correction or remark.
11:13
